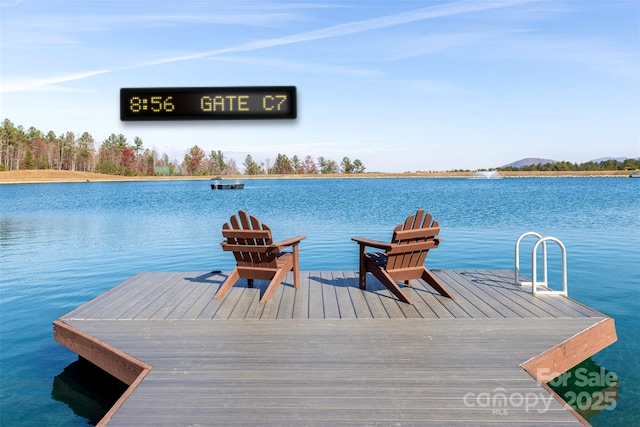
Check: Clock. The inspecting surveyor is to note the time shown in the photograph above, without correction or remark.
8:56
